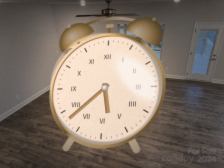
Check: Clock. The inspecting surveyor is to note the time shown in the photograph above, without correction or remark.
5:38
